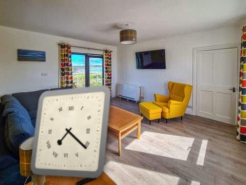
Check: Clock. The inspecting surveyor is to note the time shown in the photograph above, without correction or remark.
7:21
